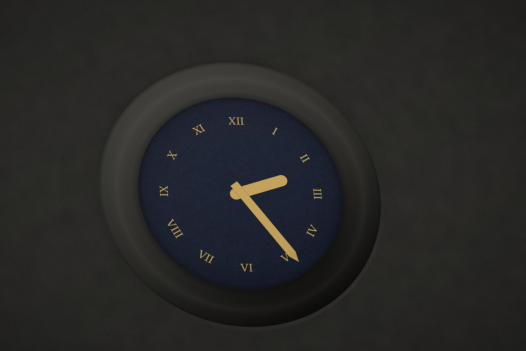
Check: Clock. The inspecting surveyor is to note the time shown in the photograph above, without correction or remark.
2:24
